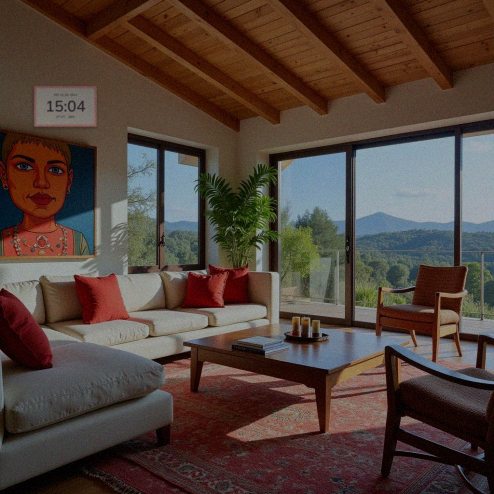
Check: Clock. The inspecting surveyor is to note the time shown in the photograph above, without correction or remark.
15:04
